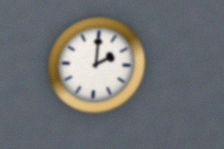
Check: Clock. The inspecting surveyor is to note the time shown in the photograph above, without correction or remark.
2:00
